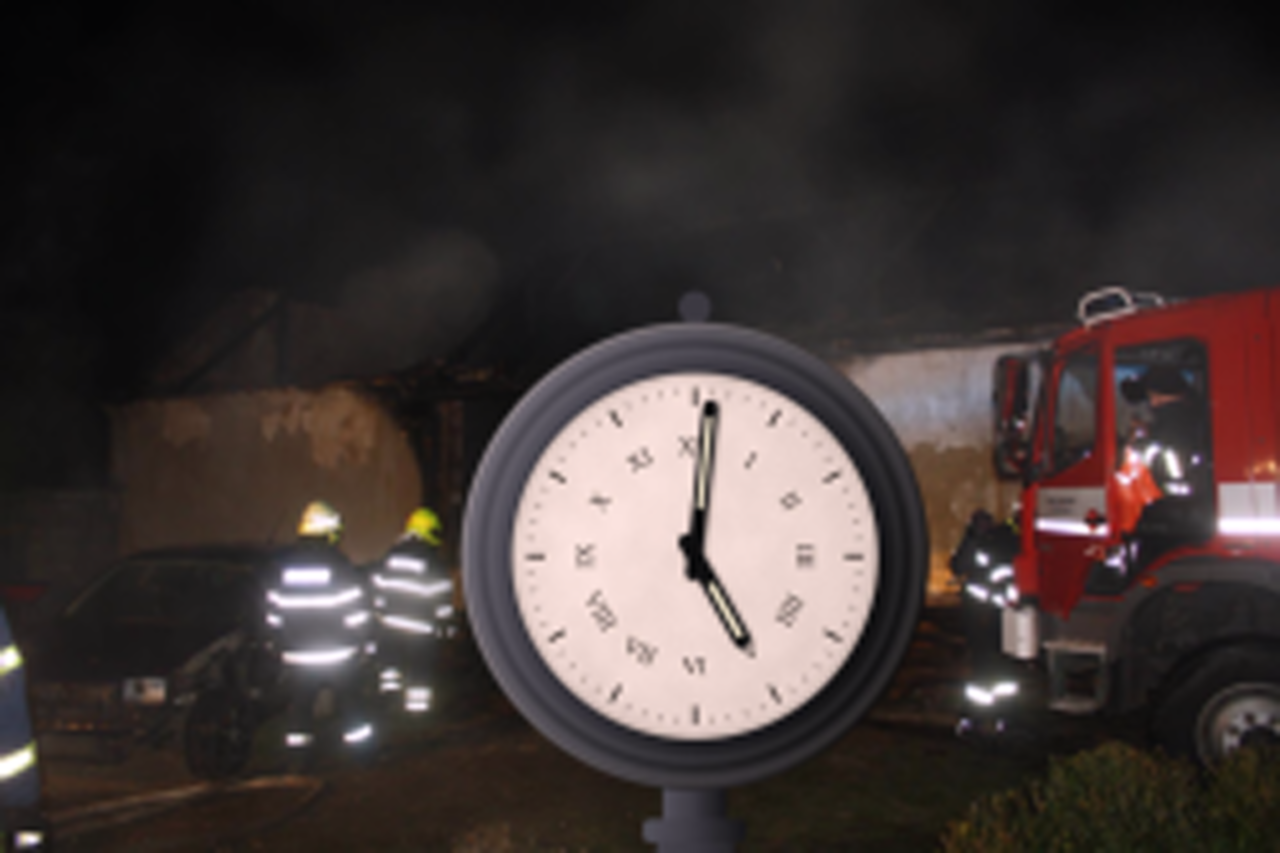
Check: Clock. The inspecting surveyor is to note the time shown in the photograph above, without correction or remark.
5:01
